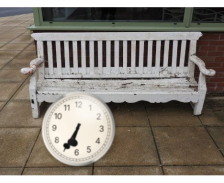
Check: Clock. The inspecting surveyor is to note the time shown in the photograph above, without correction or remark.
6:35
